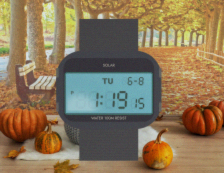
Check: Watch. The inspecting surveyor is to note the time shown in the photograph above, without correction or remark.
1:19:15
